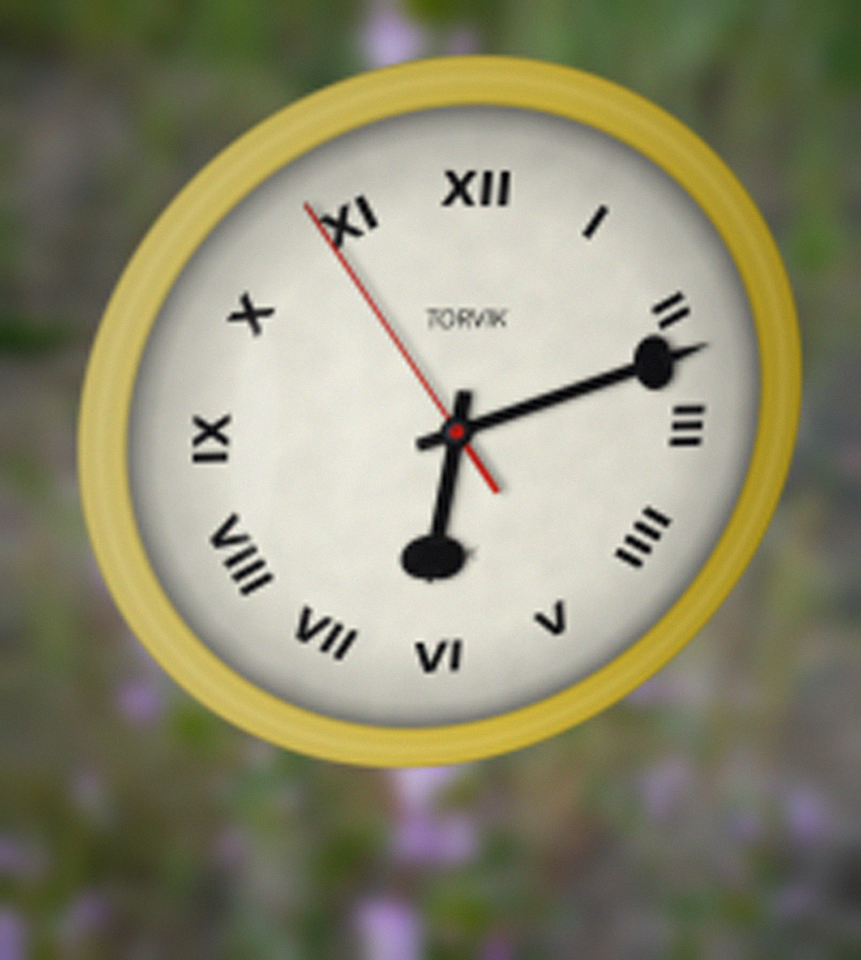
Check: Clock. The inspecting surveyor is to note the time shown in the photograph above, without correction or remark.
6:11:54
